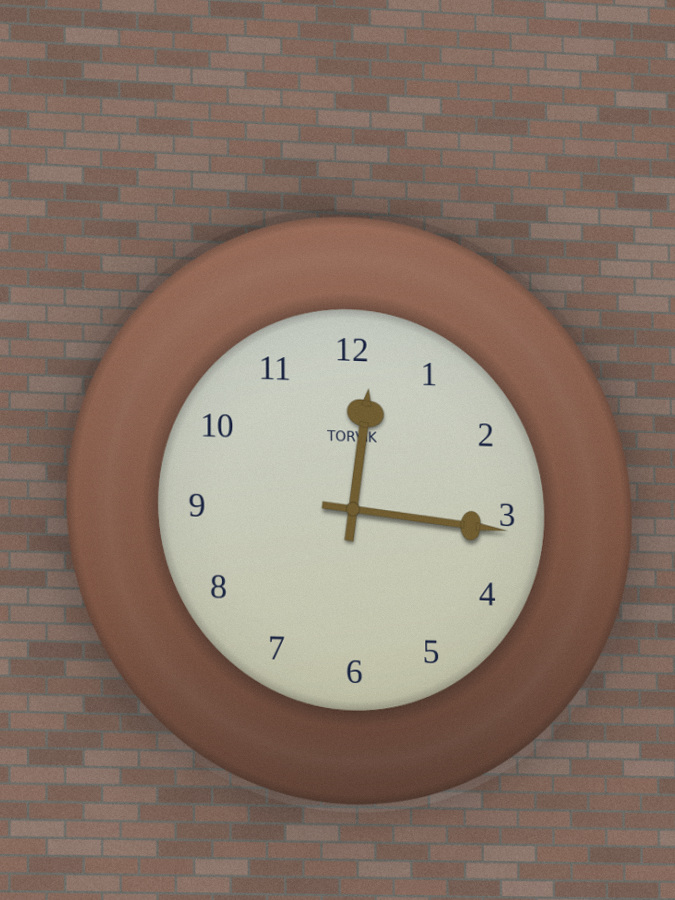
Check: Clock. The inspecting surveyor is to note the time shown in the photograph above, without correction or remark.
12:16
